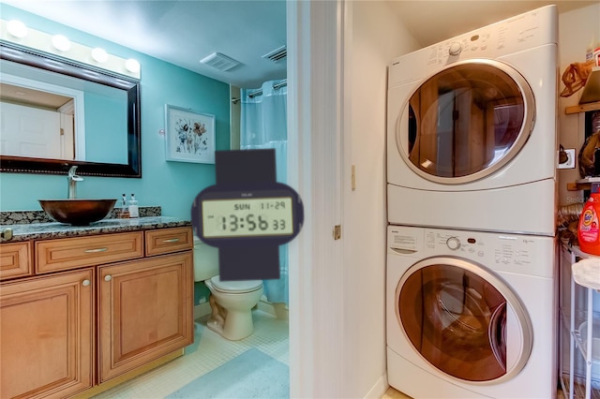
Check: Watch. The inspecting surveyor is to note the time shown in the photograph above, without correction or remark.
13:56:33
